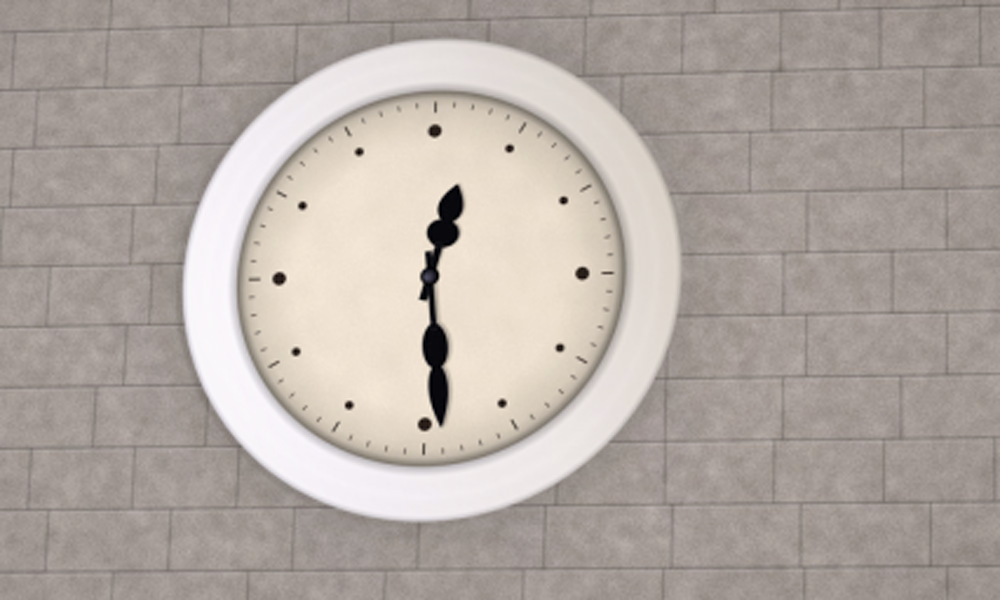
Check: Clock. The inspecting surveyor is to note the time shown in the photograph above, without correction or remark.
12:29
